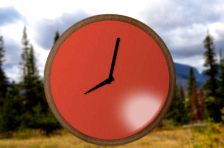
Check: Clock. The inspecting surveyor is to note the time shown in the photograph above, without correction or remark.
8:02
